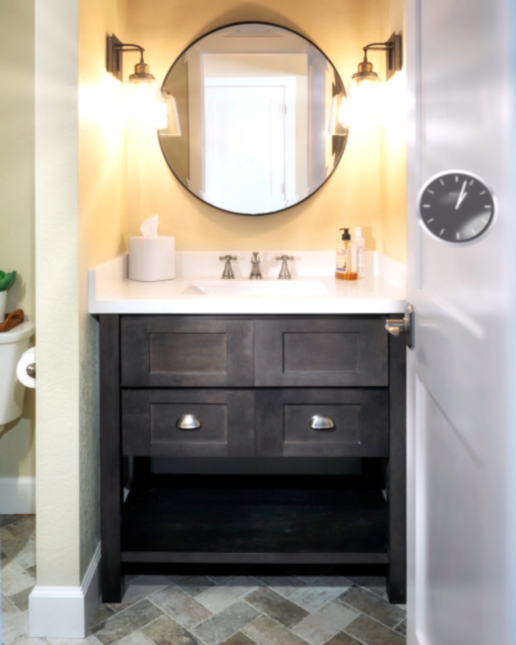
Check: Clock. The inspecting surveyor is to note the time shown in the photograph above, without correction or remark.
1:03
